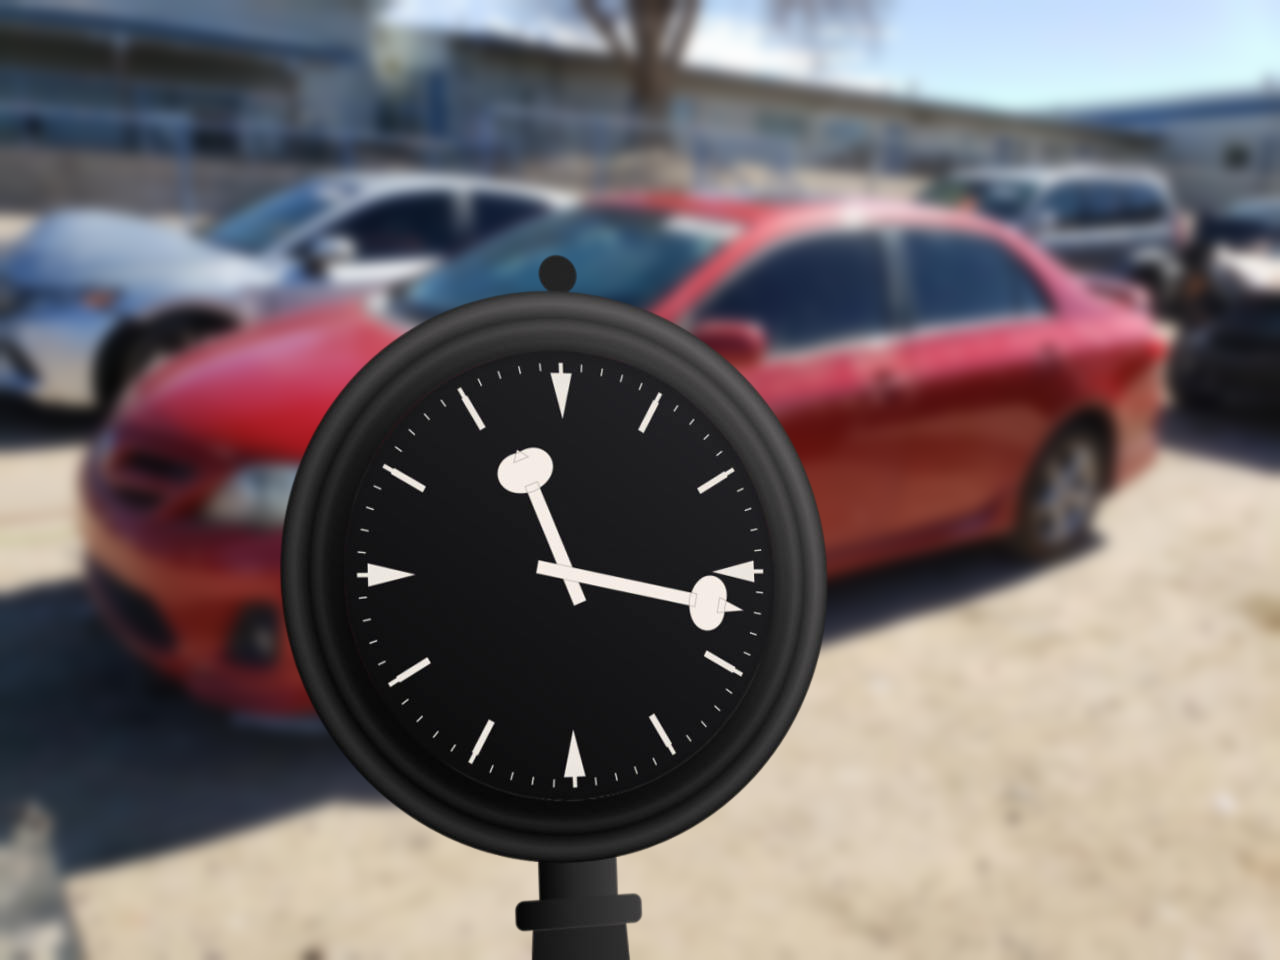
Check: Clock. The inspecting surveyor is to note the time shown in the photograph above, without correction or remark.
11:17
